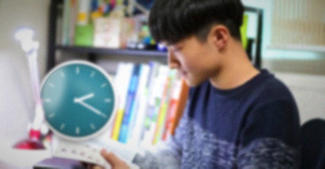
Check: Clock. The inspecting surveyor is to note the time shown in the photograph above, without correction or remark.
2:20
